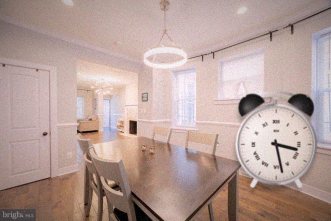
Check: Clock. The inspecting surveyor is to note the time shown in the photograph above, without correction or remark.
3:28
